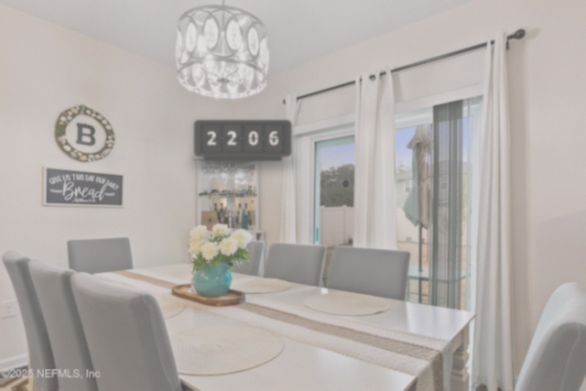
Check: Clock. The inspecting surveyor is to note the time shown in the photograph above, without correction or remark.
22:06
